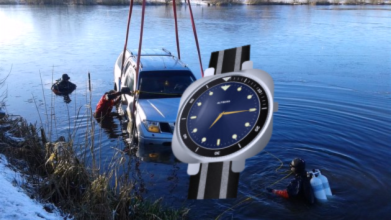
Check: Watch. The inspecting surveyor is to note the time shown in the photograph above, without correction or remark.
7:15
